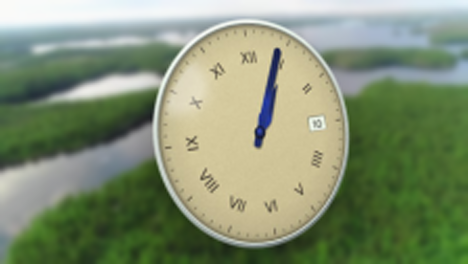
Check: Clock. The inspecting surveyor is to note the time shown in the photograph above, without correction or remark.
1:04
